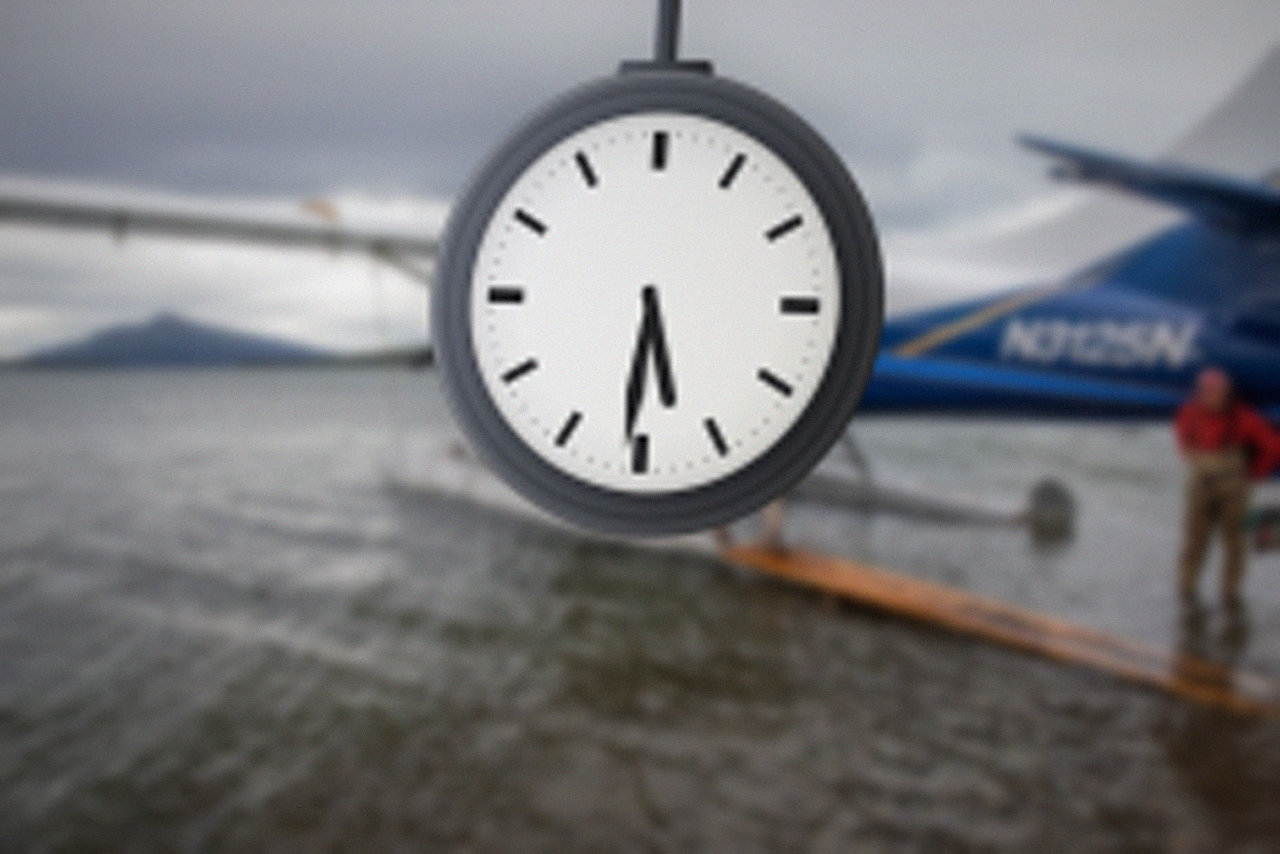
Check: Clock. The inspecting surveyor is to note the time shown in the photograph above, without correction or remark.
5:31
